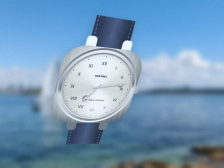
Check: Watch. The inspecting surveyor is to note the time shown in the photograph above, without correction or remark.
7:13
